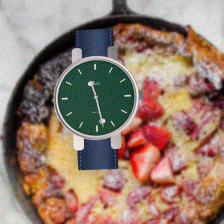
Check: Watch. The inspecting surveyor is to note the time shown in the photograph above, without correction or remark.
11:28
